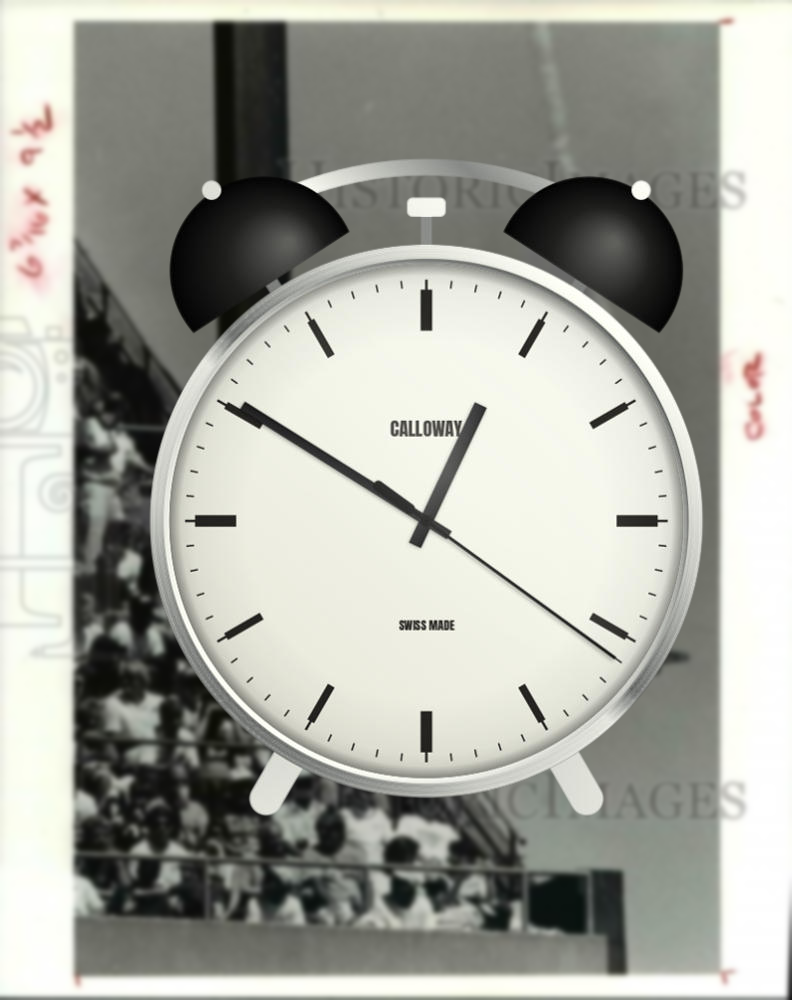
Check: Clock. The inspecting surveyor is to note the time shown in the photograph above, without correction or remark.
12:50:21
